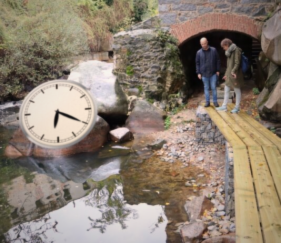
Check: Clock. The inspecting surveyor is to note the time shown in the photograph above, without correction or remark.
6:20
